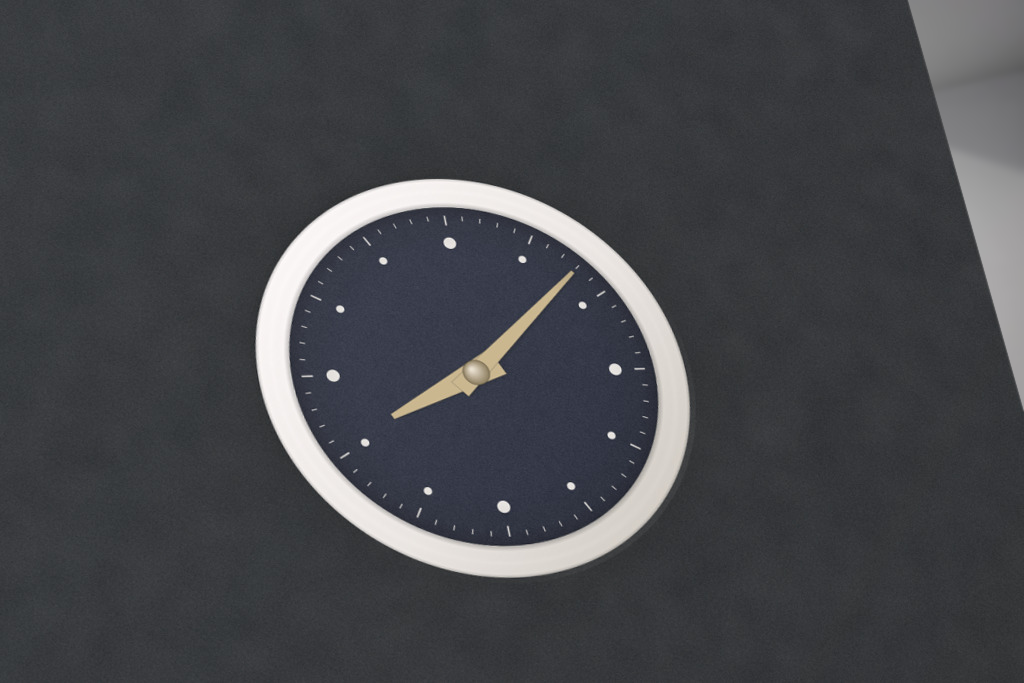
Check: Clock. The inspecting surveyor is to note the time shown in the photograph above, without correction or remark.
8:08
